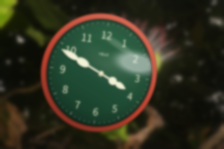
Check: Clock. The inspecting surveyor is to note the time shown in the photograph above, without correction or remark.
3:49
